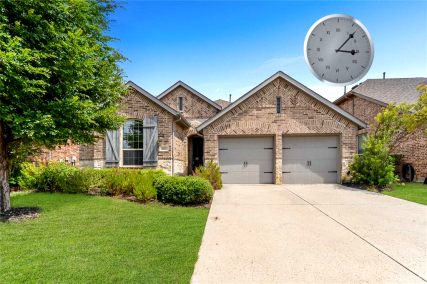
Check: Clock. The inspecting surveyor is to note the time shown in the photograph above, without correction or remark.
3:07
